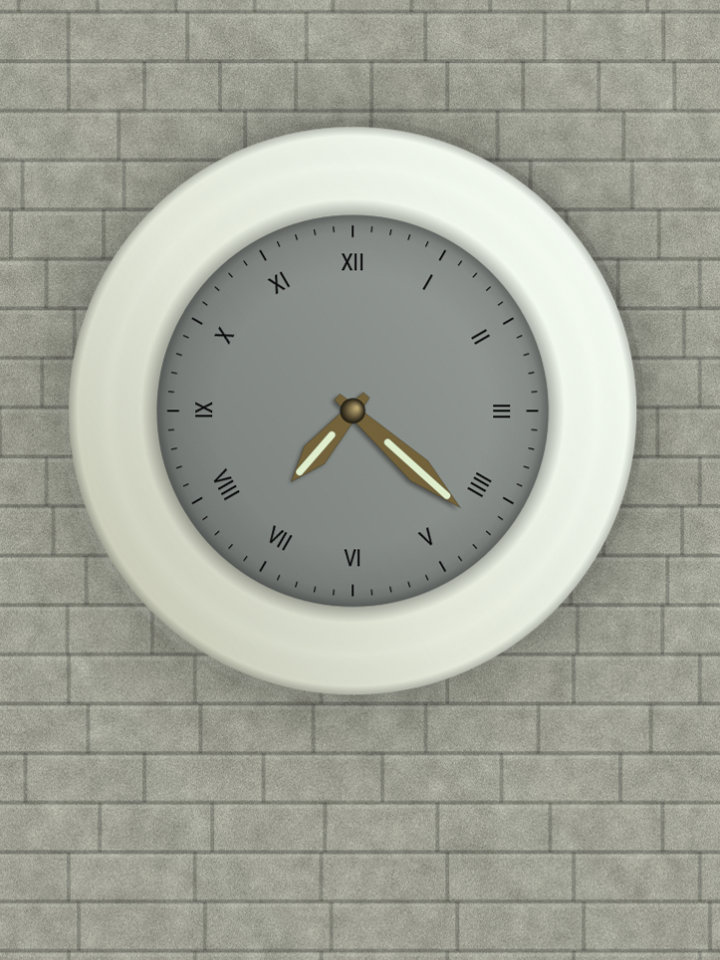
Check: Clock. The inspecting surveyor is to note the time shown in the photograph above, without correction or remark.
7:22
